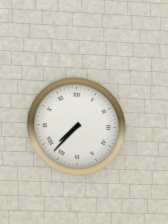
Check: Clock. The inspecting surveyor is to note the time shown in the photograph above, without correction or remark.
7:37
